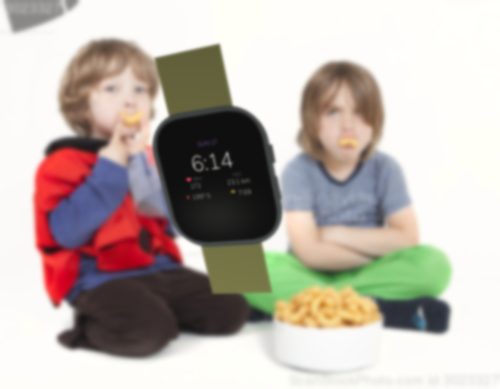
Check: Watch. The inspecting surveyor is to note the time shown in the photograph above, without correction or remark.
6:14
